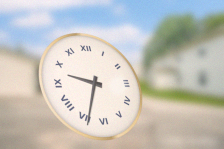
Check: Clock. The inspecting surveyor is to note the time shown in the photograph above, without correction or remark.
9:34
